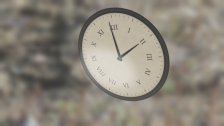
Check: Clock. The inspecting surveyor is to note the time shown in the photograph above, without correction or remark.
1:59
